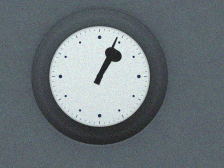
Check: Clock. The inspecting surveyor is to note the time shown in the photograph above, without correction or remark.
1:04
